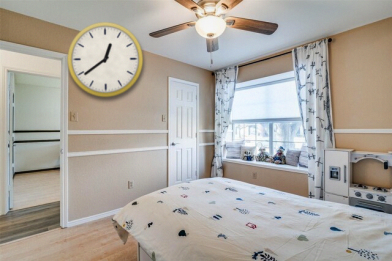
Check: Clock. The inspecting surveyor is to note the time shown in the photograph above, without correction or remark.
12:39
